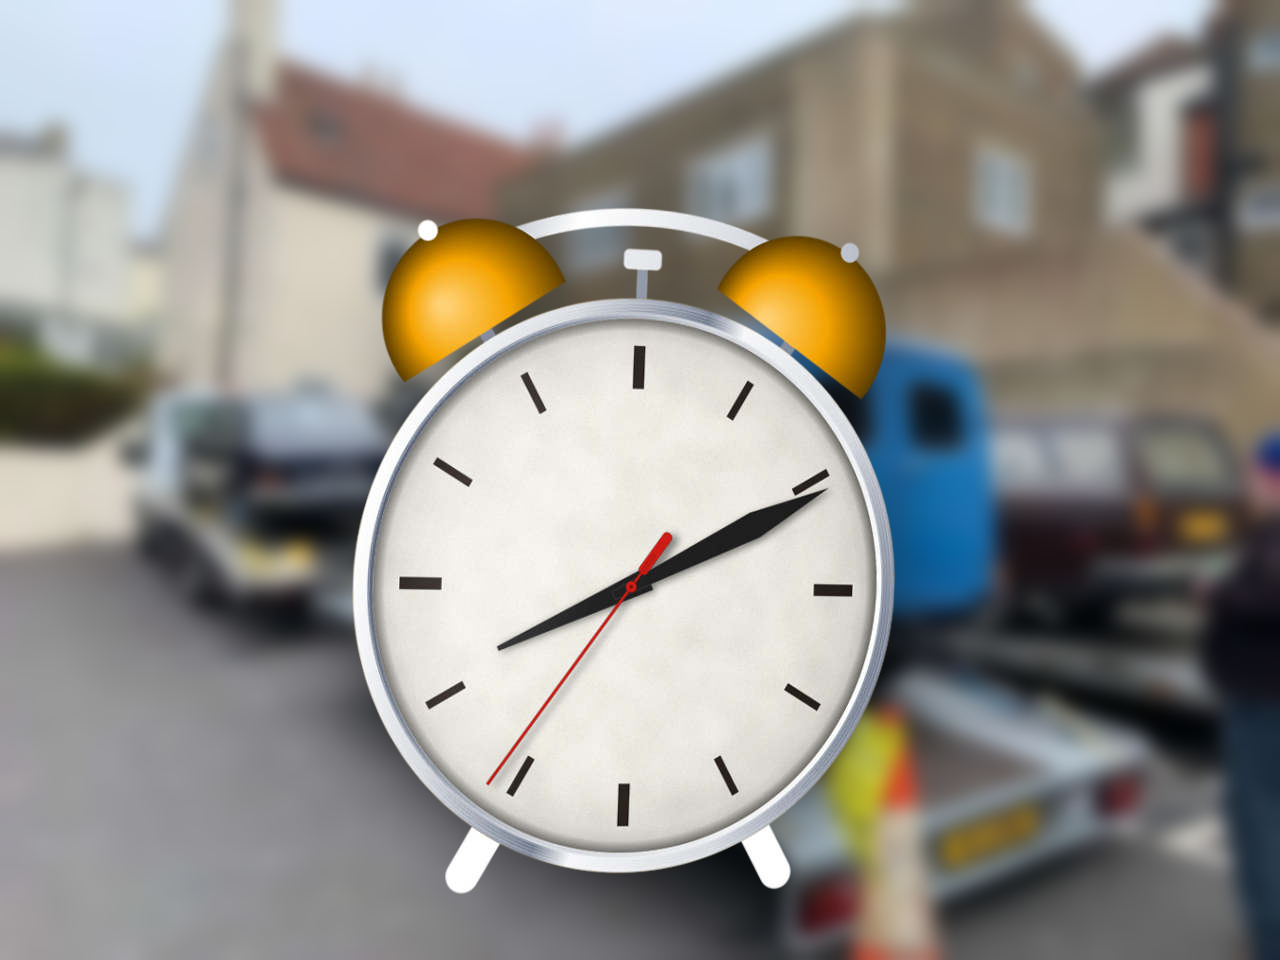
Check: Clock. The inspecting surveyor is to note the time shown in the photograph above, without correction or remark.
8:10:36
